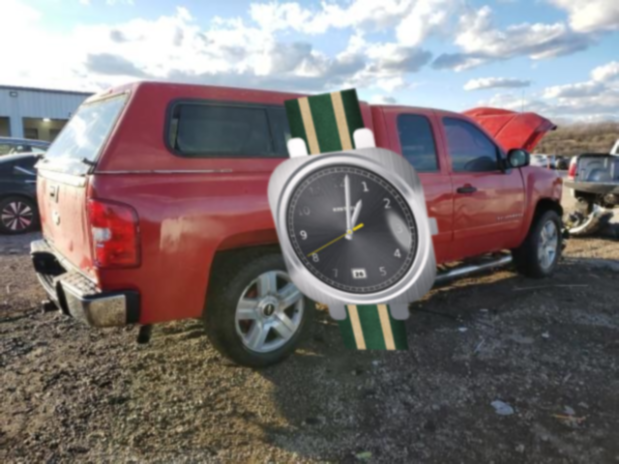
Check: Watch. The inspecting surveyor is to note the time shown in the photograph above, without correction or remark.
1:01:41
